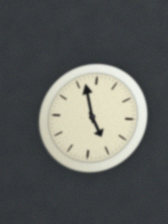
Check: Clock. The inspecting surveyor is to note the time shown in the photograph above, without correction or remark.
4:57
